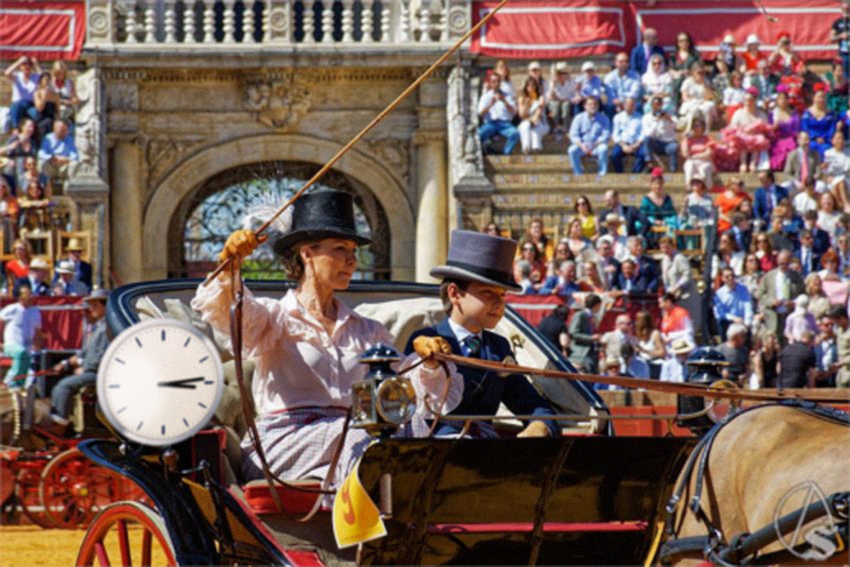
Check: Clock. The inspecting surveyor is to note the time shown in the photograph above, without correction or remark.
3:14
